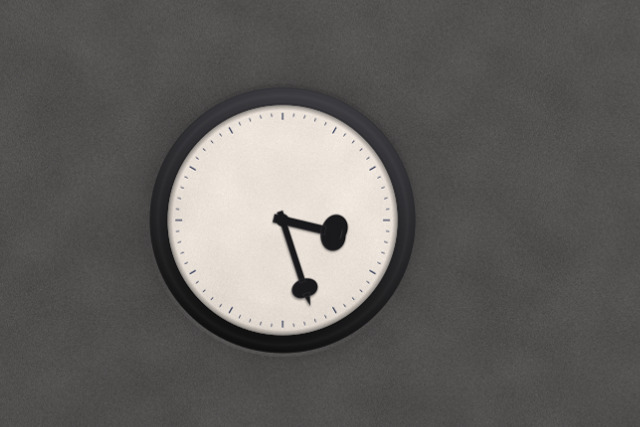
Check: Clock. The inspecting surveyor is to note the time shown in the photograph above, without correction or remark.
3:27
